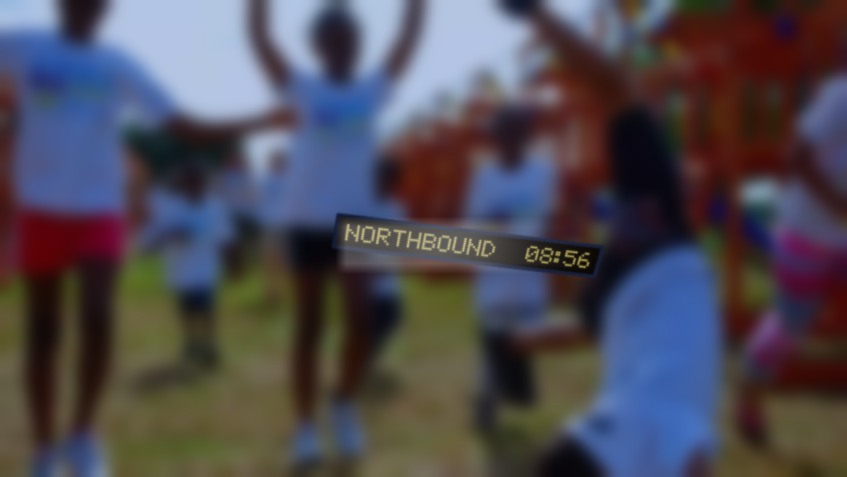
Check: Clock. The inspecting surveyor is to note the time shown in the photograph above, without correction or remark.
8:56
